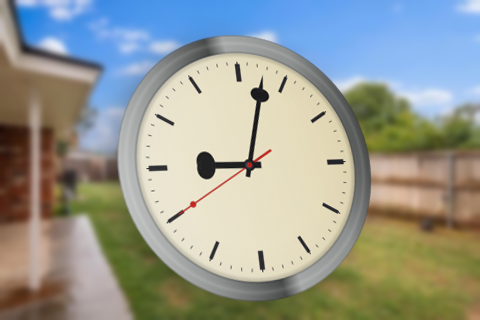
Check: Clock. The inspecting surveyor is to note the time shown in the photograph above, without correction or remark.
9:02:40
